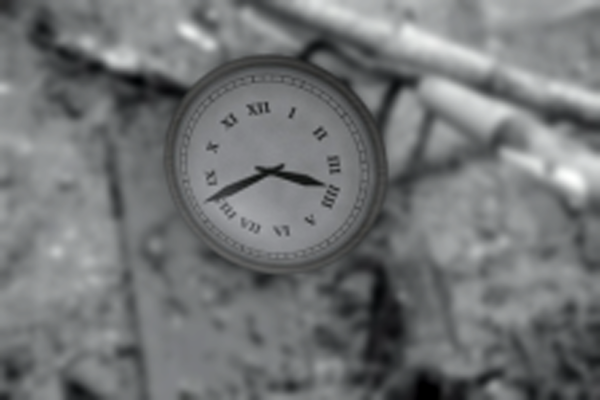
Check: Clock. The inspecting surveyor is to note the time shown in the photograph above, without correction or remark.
3:42
